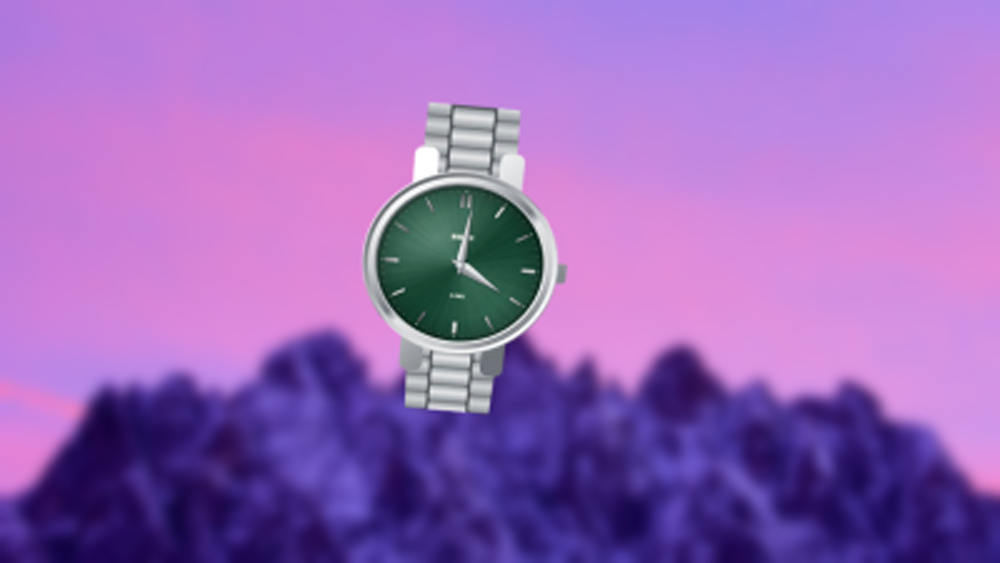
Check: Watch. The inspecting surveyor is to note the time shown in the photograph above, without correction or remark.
4:01
